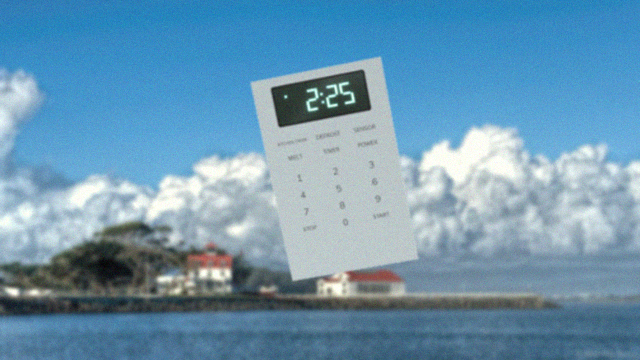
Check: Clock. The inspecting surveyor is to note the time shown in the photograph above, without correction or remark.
2:25
